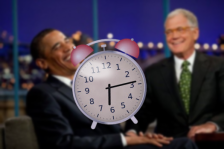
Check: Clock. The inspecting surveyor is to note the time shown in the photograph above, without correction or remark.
6:14
